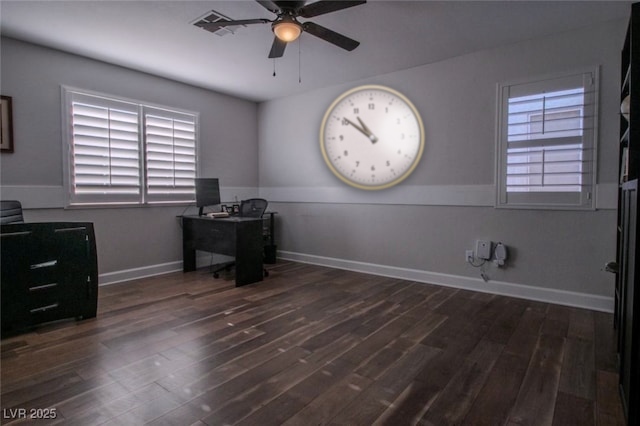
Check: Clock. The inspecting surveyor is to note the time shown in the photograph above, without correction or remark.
10:51
